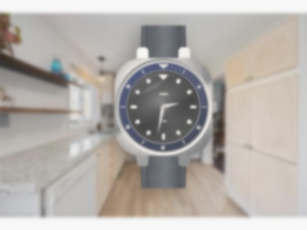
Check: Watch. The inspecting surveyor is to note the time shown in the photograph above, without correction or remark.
2:32
